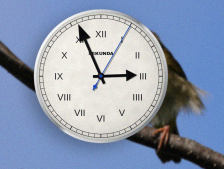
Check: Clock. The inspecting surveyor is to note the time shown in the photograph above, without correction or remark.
2:56:05
